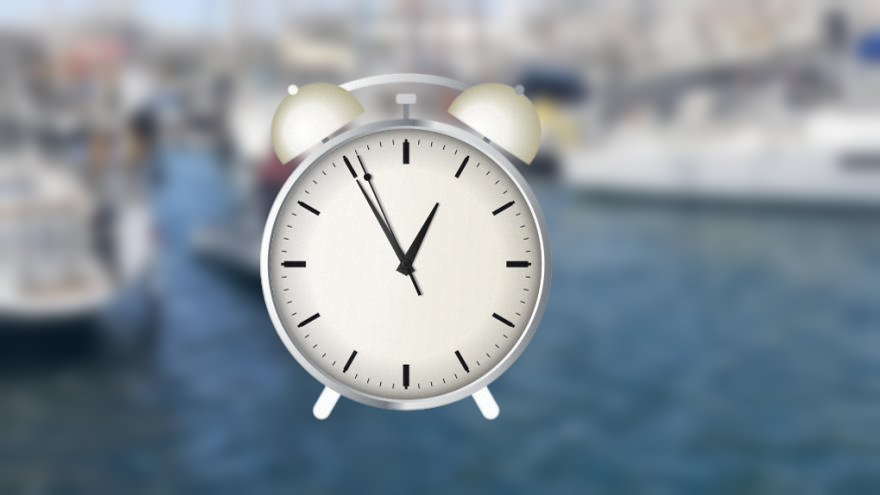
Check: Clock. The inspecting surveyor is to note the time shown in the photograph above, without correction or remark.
12:54:56
